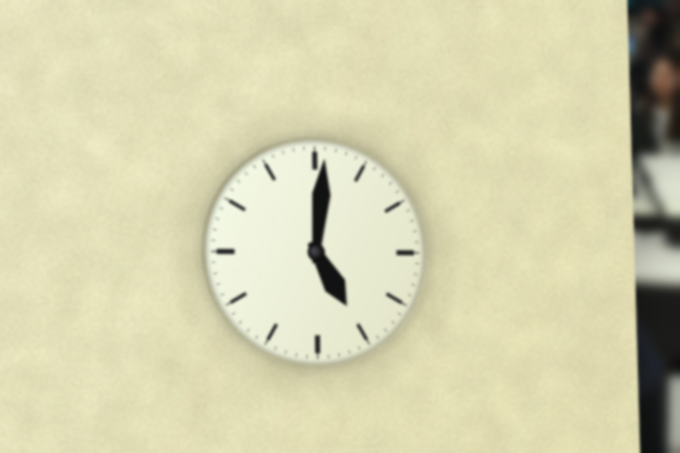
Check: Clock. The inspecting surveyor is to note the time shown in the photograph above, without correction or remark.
5:01
